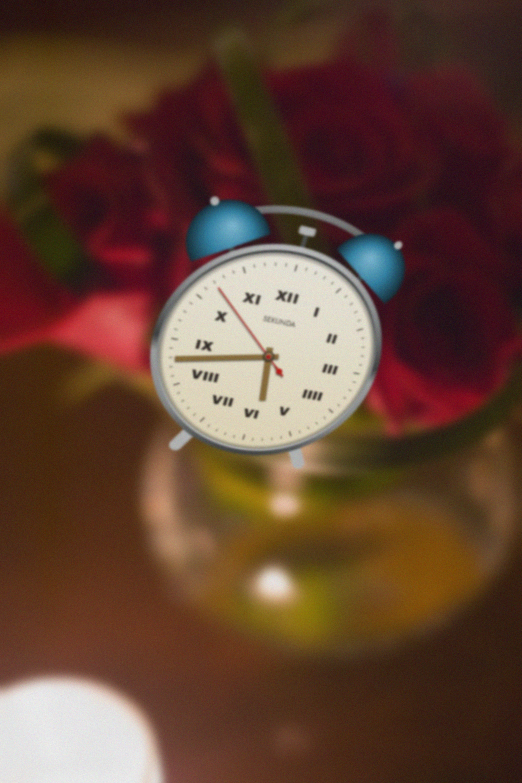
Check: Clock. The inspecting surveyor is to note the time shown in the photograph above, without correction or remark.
5:42:52
